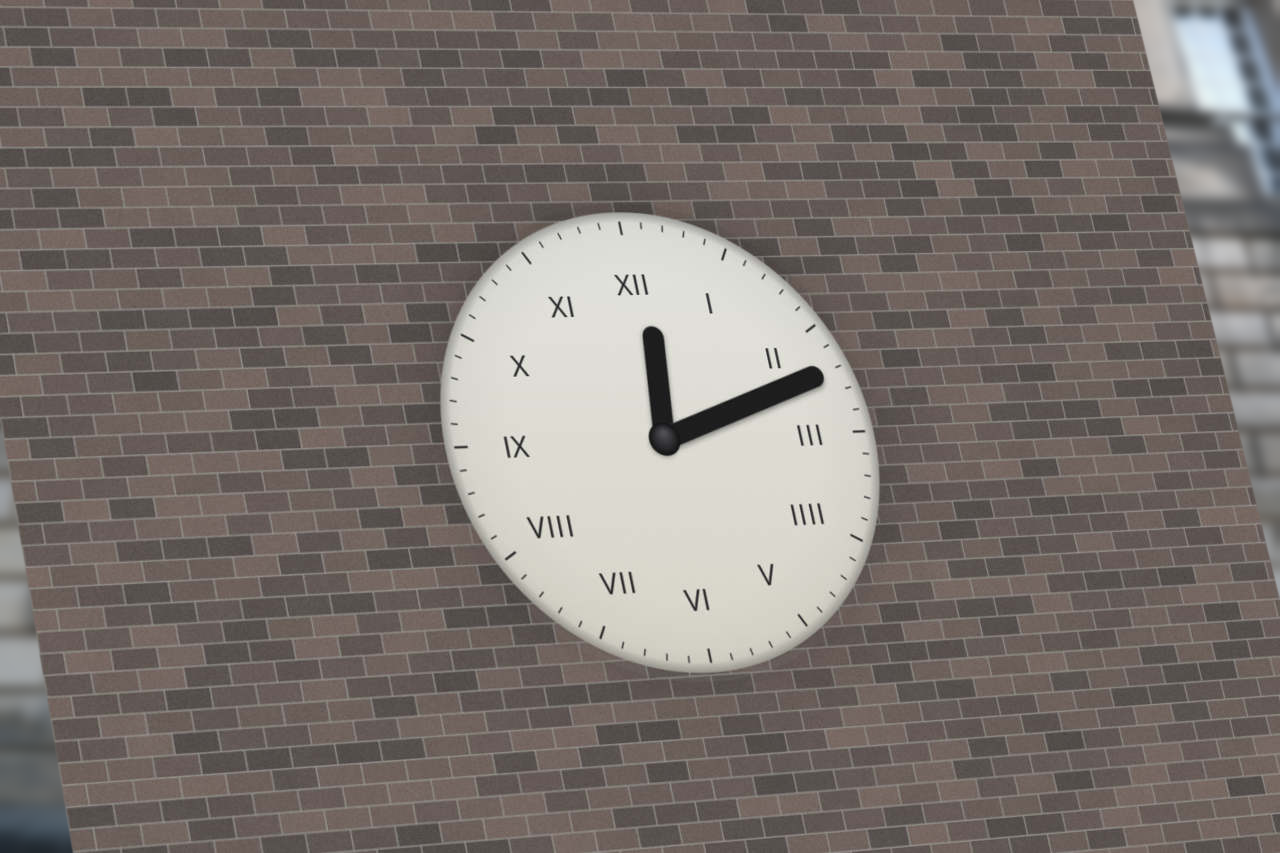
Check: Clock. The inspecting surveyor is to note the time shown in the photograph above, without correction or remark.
12:12
